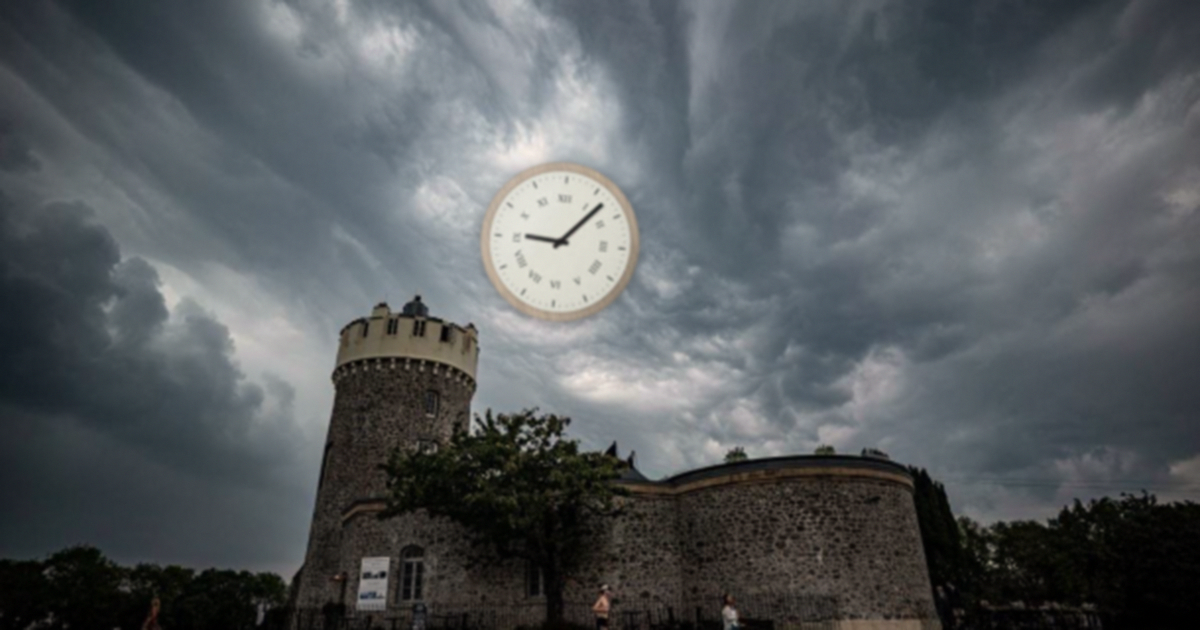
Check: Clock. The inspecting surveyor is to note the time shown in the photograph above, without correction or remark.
9:07
